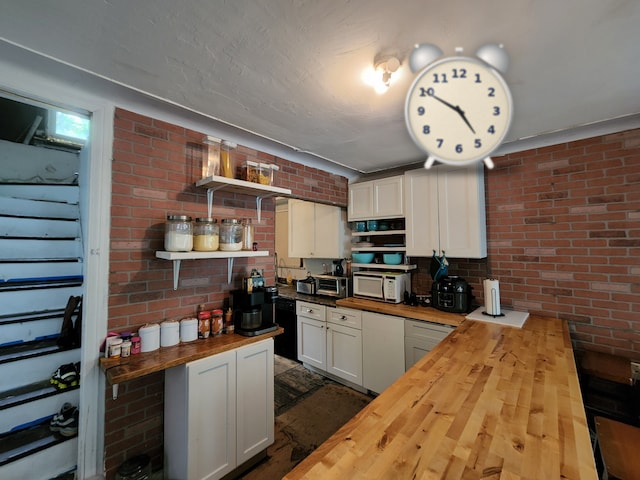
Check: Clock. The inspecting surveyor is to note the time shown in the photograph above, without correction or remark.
4:50
